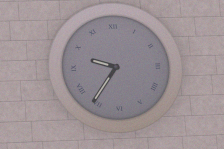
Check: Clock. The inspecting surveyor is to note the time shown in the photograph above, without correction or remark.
9:36
